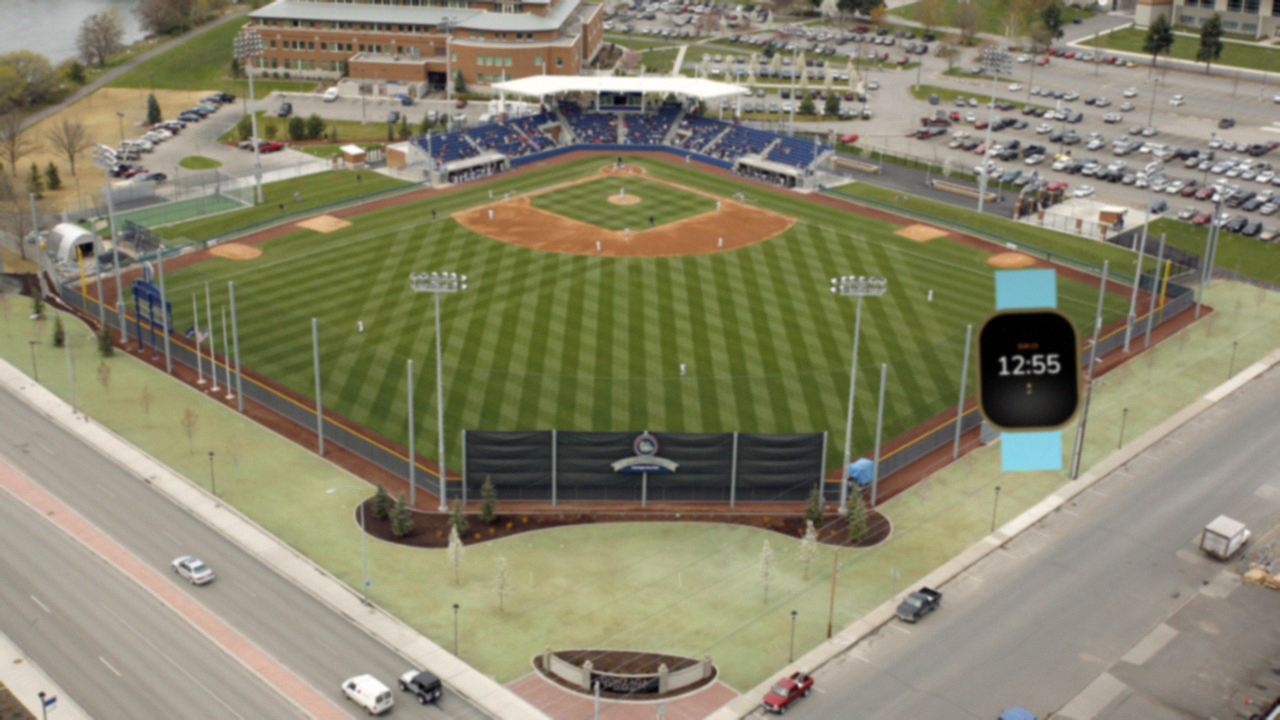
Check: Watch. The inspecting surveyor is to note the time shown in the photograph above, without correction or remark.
12:55
